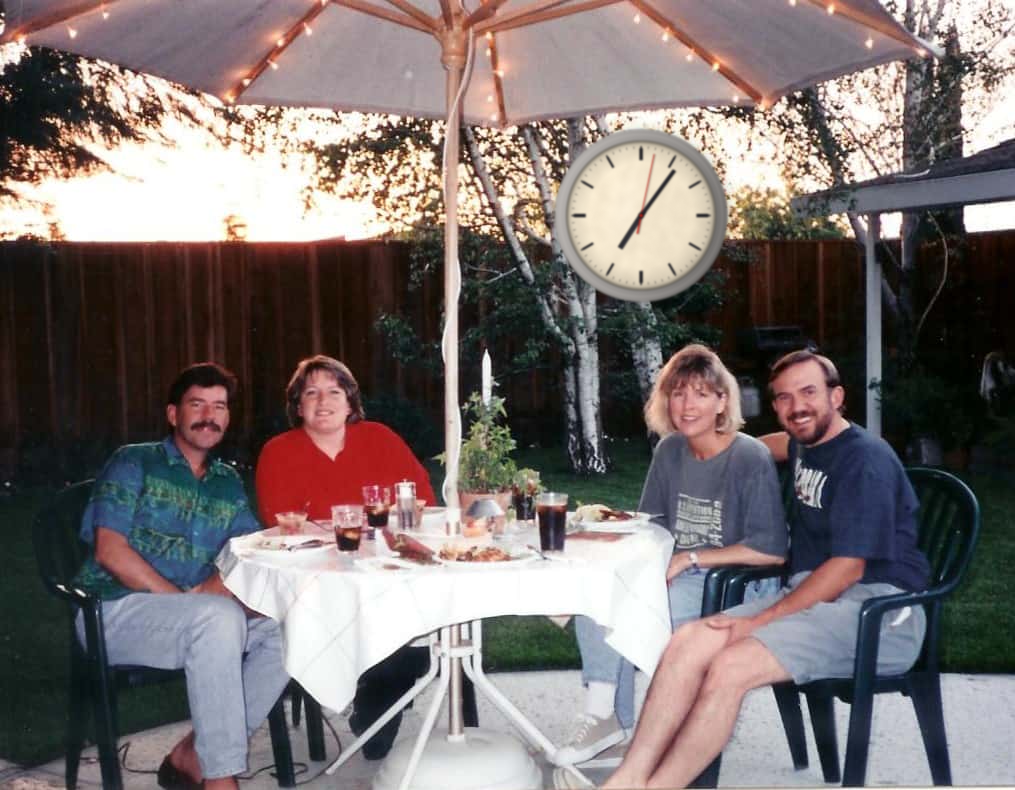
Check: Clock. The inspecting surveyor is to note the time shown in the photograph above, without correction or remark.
7:06:02
